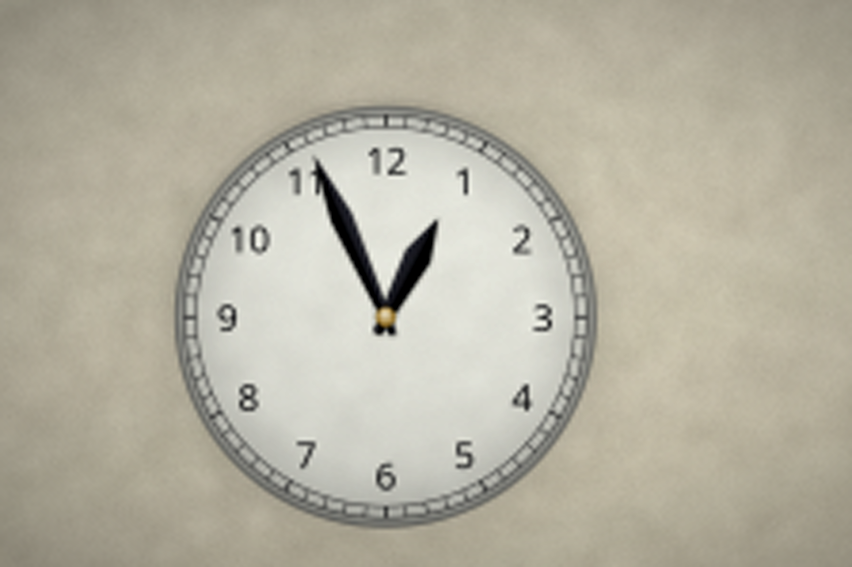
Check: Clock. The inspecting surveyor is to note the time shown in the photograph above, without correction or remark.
12:56
